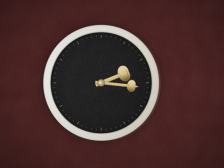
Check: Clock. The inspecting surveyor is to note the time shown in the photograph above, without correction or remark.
2:16
